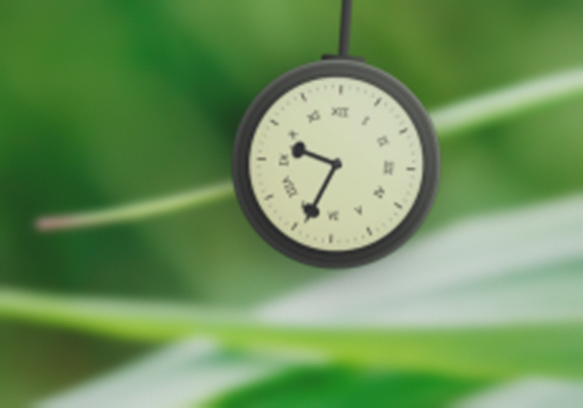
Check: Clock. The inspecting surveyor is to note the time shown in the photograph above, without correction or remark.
9:34
